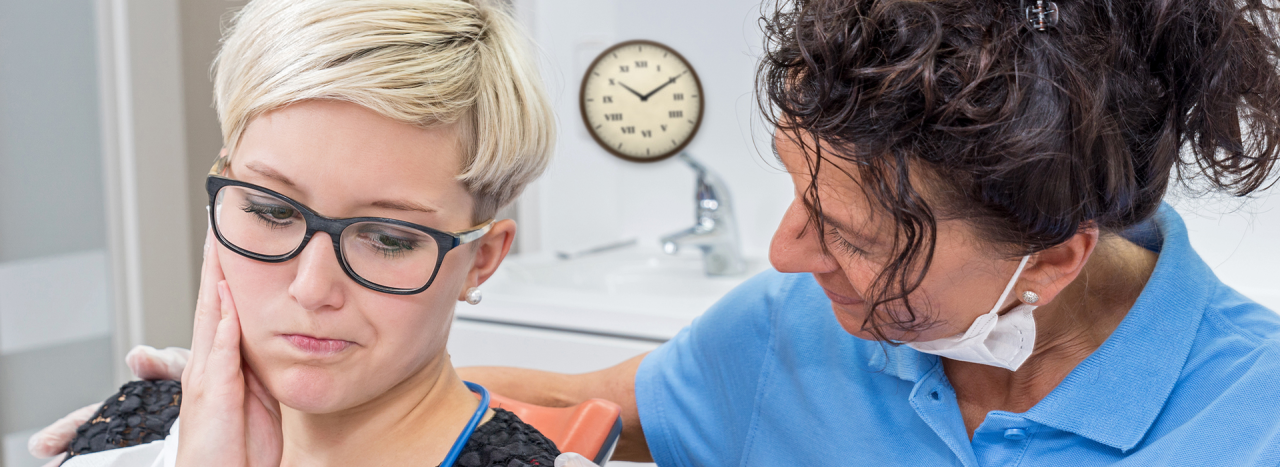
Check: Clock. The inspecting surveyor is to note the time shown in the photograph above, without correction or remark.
10:10
